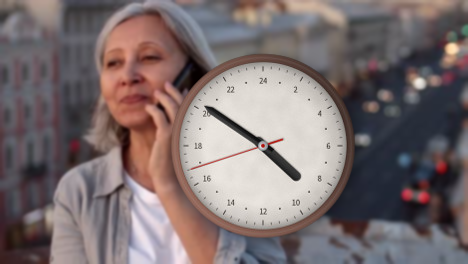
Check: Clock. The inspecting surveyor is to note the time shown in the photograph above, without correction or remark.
8:50:42
